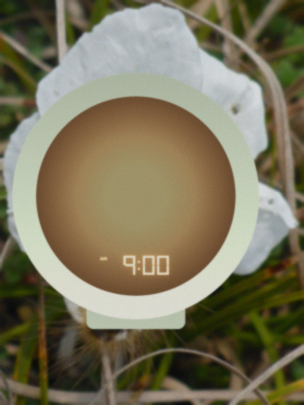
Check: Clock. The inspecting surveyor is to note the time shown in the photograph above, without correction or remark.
9:00
